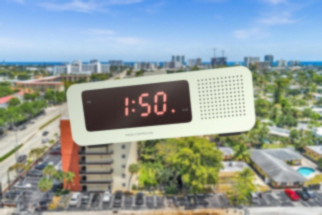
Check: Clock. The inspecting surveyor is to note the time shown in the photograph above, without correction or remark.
1:50
